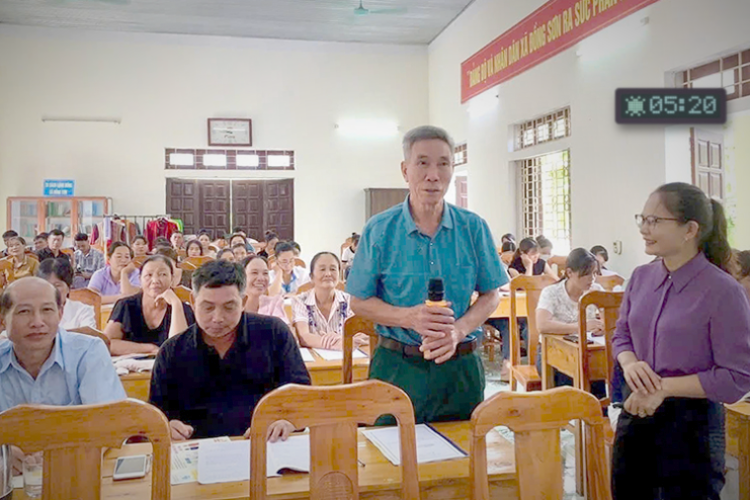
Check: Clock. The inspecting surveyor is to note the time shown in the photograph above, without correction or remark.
5:20
